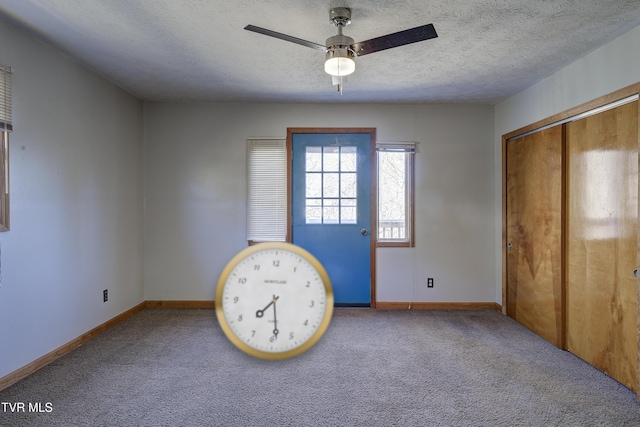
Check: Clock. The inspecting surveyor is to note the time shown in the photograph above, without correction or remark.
7:29
